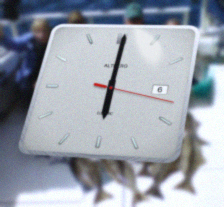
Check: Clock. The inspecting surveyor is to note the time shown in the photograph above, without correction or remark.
6:00:17
